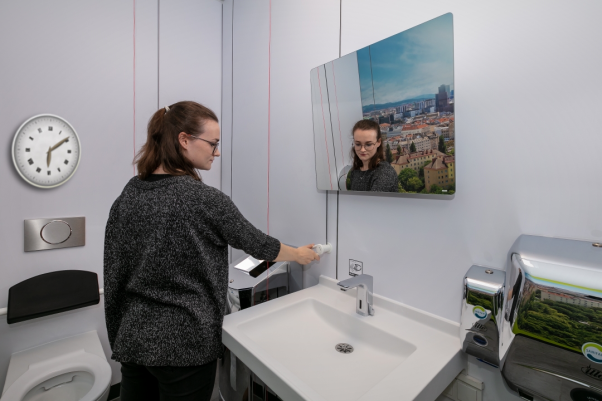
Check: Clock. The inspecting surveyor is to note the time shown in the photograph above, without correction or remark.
6:09
